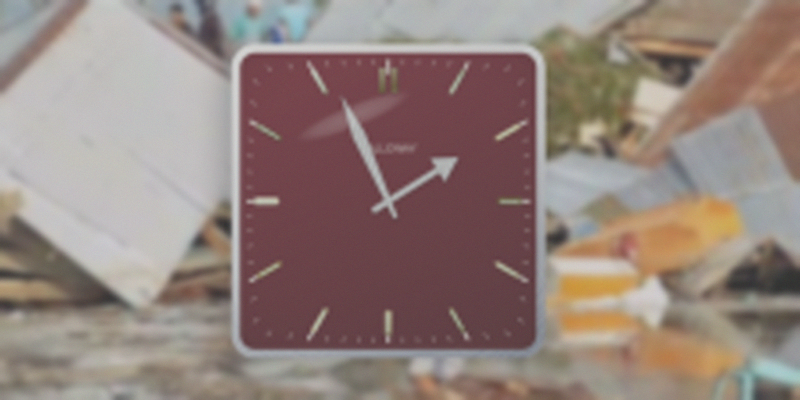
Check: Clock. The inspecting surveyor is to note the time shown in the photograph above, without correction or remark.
1:56
